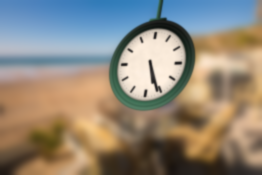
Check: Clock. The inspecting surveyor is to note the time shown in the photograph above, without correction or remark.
5:26
